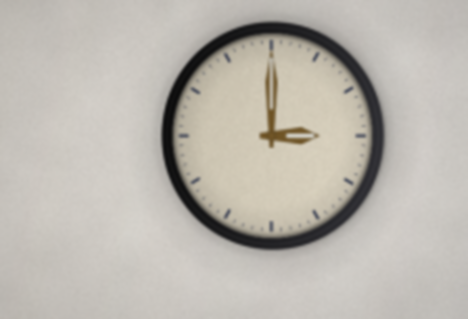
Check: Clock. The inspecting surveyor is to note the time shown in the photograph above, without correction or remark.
3:00
